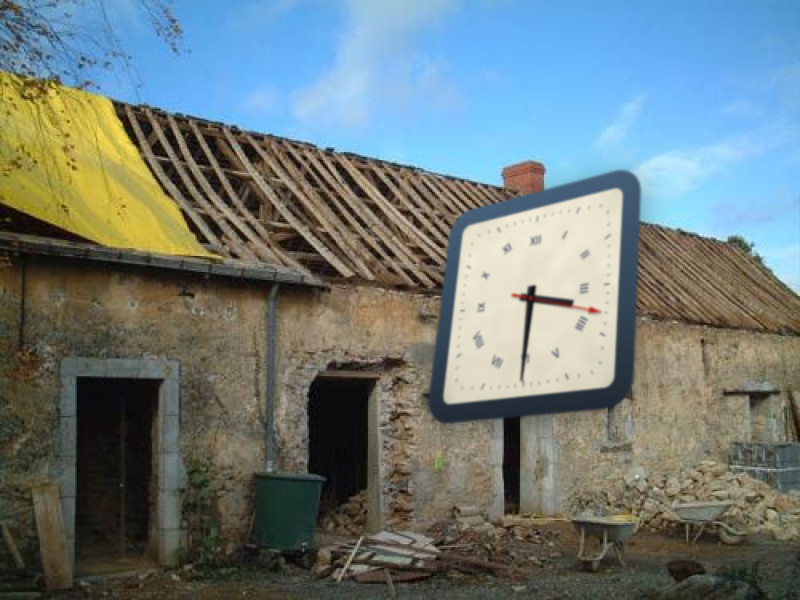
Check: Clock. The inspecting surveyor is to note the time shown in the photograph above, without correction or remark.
3:30:18
